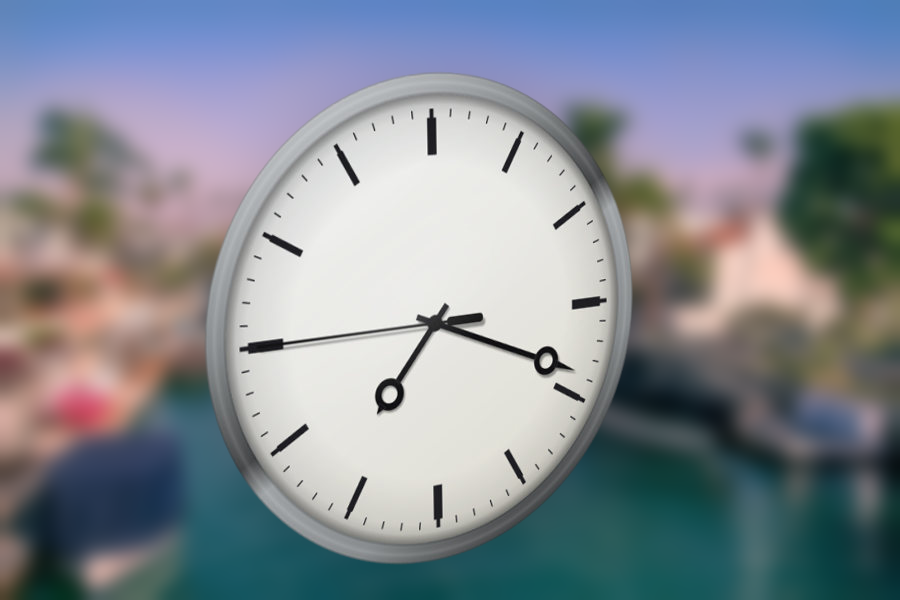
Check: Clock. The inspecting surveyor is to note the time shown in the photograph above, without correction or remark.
7:18:45
